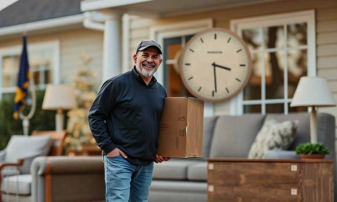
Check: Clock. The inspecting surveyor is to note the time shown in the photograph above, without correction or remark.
3:29
